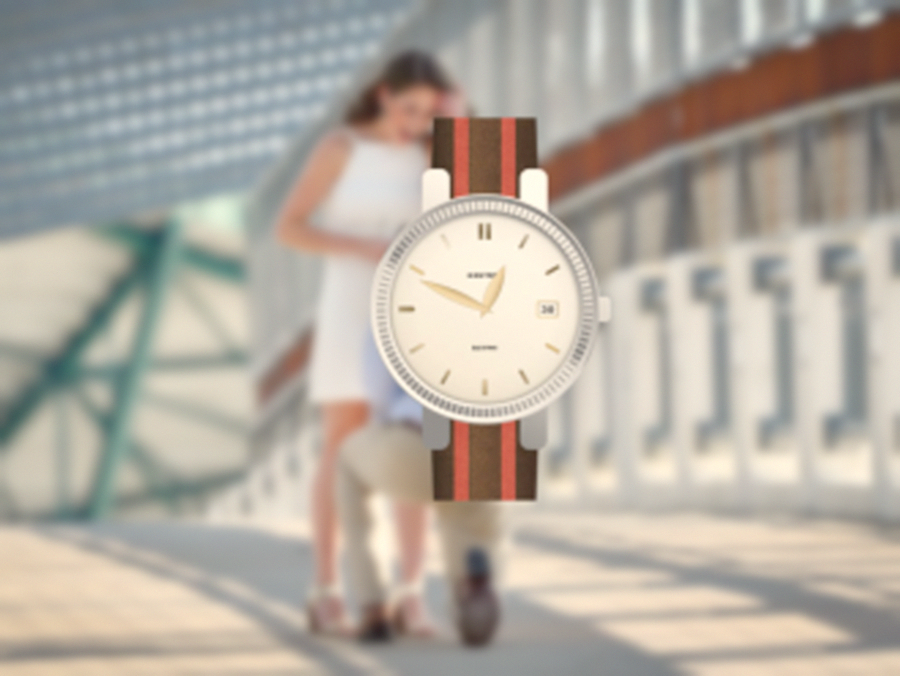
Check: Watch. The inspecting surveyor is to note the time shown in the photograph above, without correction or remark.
12:49
